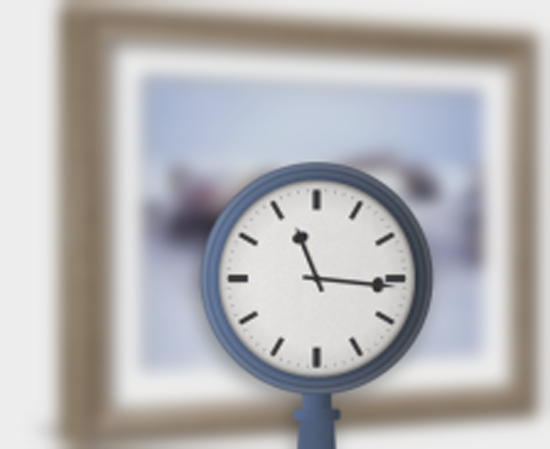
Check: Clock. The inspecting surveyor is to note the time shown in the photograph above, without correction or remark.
11:16
